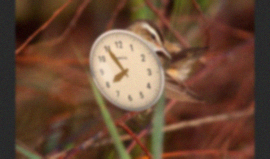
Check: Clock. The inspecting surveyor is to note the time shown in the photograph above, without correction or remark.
7:55
